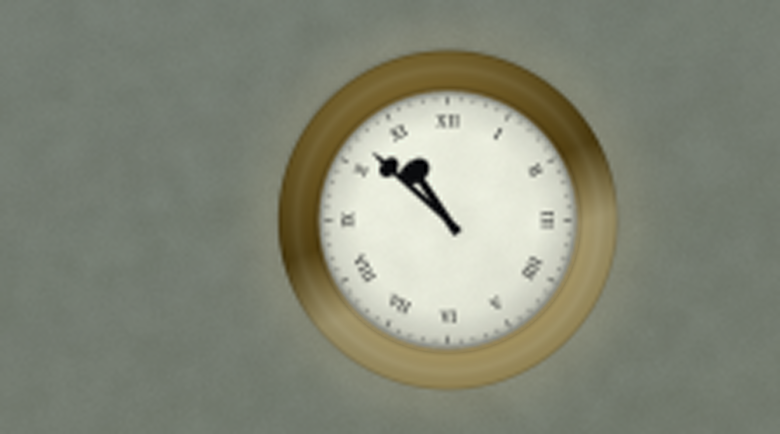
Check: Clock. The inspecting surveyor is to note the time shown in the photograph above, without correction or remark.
10:52
